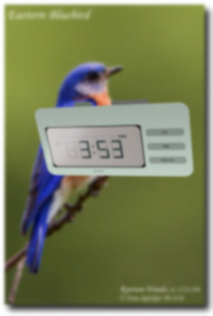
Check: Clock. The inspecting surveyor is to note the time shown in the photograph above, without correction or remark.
3:53
